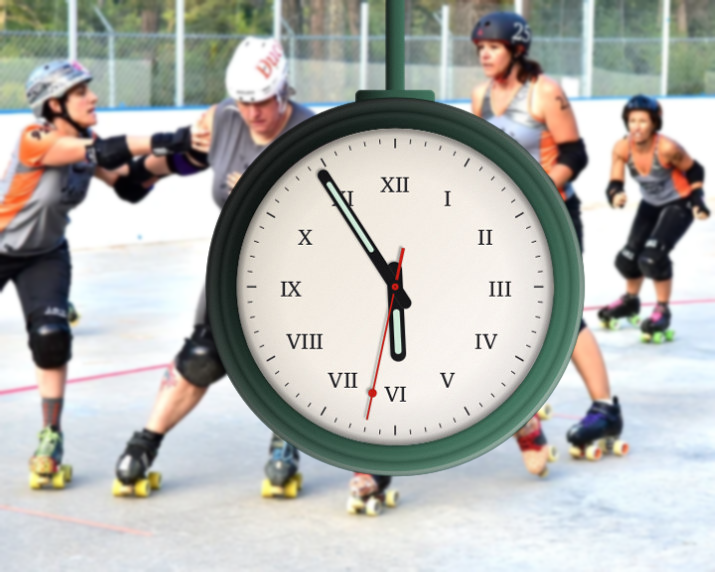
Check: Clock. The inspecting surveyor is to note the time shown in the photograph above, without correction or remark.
5:54:32
